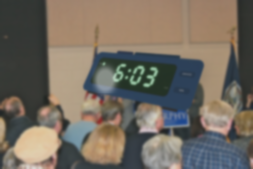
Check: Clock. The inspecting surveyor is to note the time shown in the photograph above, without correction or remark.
6:03
